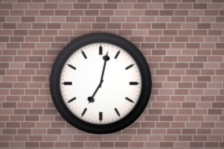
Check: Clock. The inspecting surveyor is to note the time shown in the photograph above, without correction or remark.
7:02
